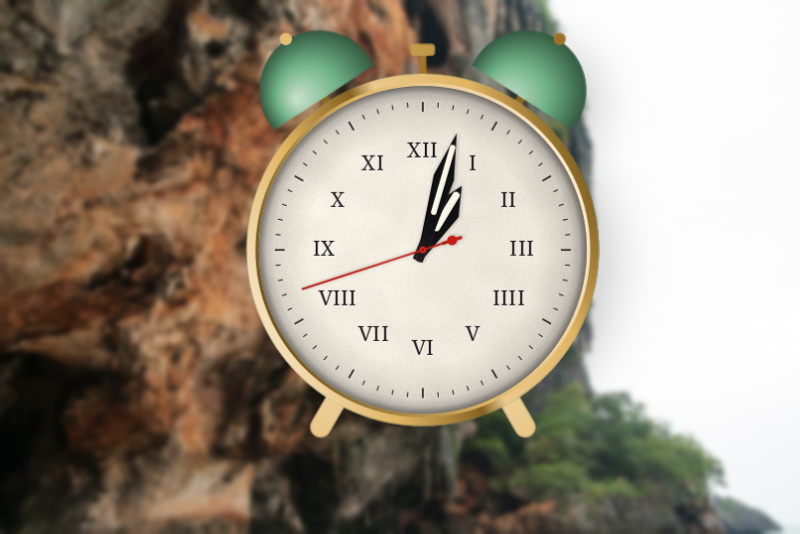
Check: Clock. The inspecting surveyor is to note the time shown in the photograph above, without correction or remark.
1:02:42
